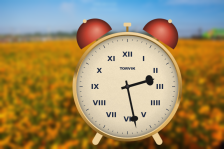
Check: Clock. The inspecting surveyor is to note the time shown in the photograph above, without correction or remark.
2:28
